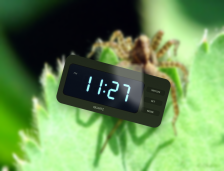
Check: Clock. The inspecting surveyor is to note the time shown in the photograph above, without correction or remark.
11:27
